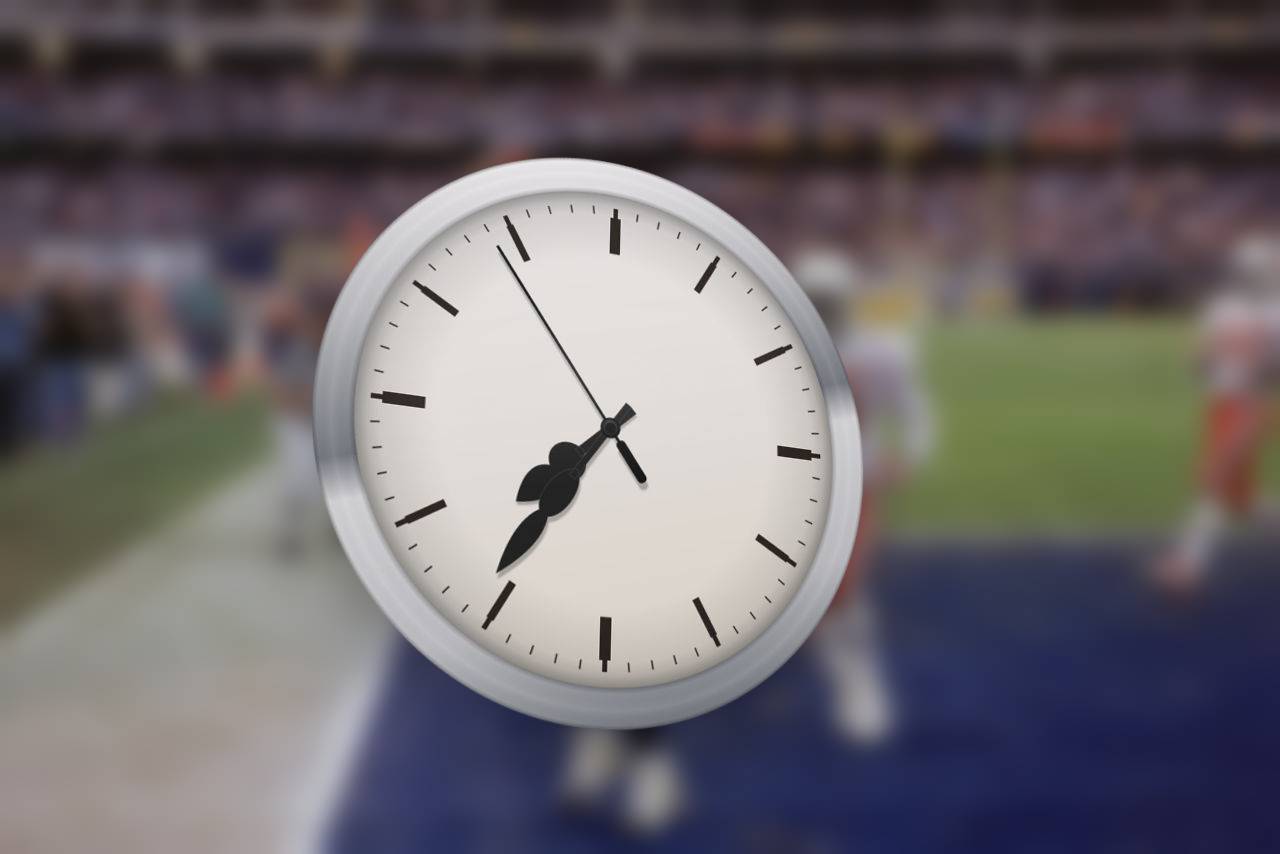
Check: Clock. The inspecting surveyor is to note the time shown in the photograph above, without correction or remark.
7:35:54
